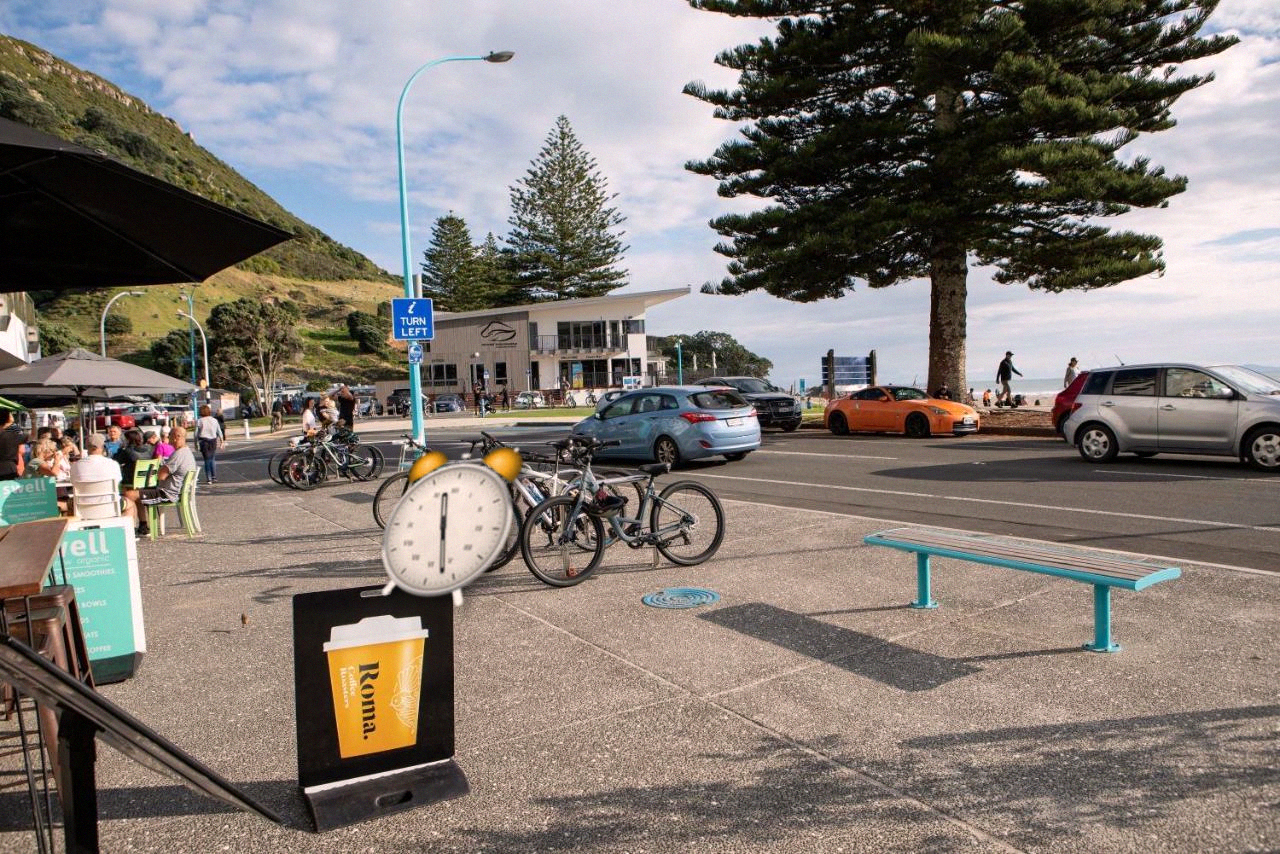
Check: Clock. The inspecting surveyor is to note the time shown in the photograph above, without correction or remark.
11:27
